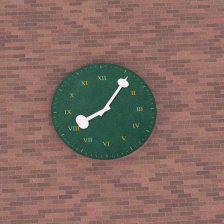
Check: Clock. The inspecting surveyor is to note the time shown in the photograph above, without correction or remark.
8:06
